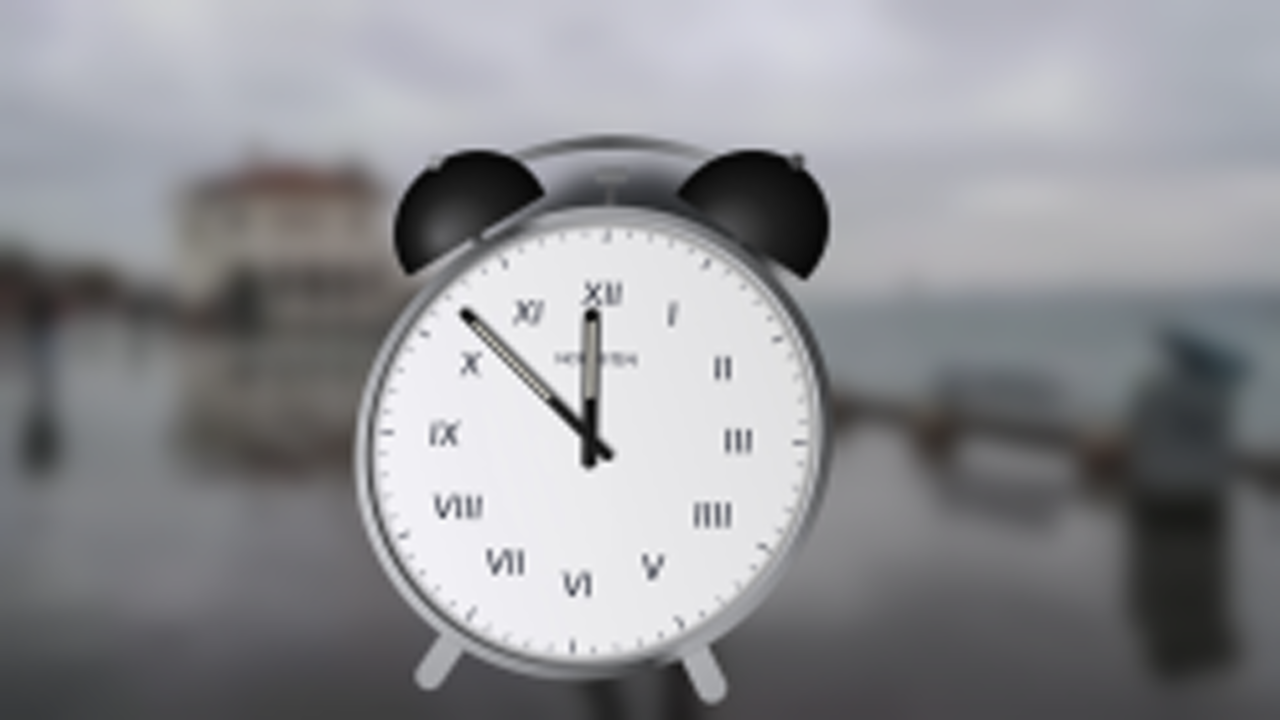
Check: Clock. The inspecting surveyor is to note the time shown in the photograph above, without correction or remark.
11:52
